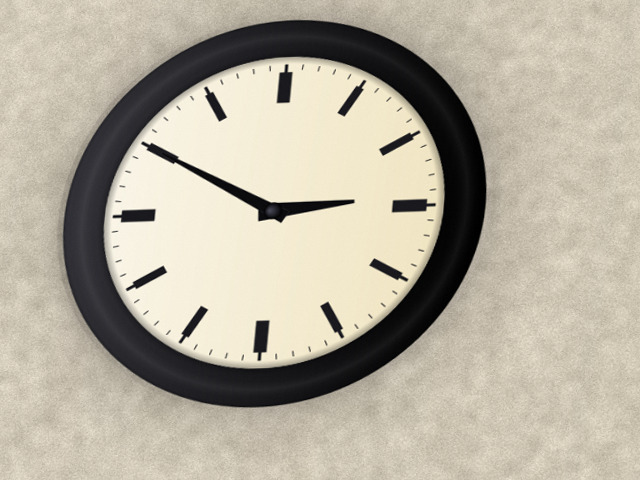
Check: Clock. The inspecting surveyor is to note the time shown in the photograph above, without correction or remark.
2:50
